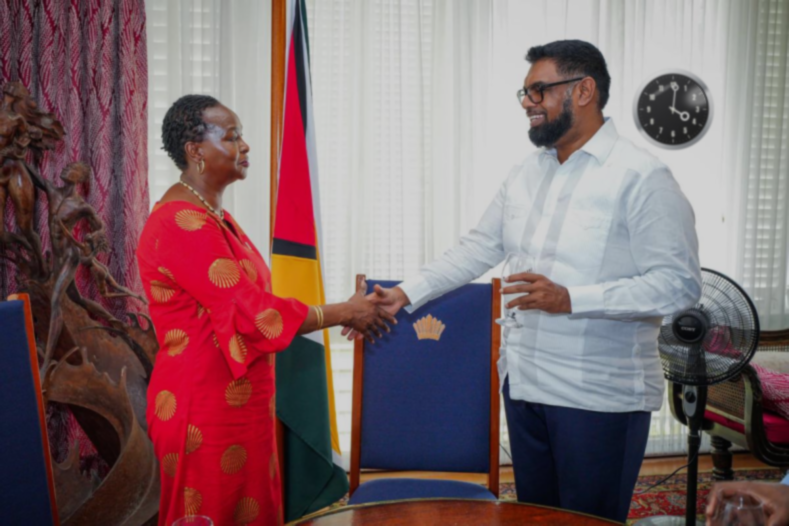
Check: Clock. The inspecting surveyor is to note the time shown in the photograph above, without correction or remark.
4:01
